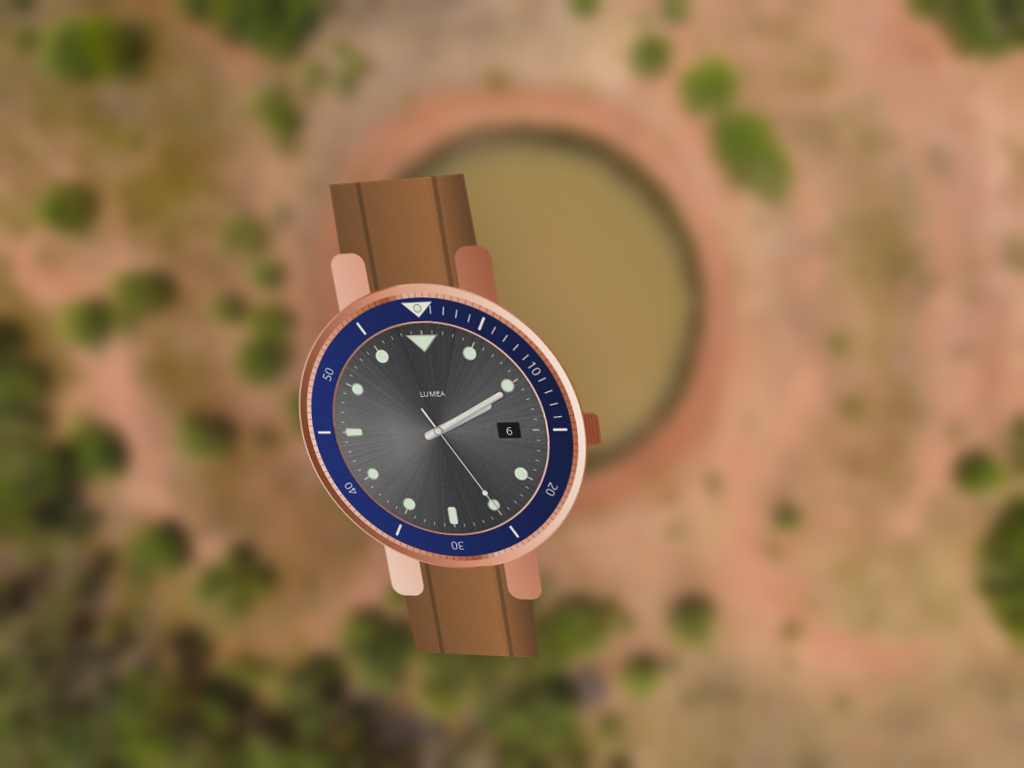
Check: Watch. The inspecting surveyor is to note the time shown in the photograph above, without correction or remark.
2:10:25
